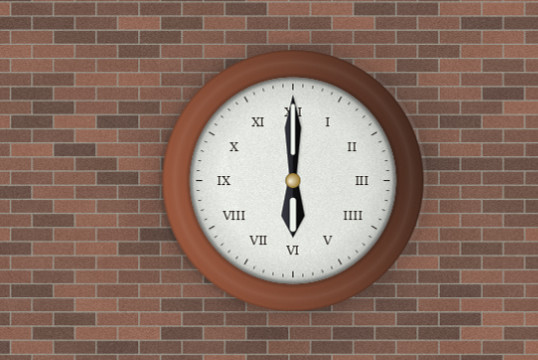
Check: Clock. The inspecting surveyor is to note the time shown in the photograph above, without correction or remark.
6:00
